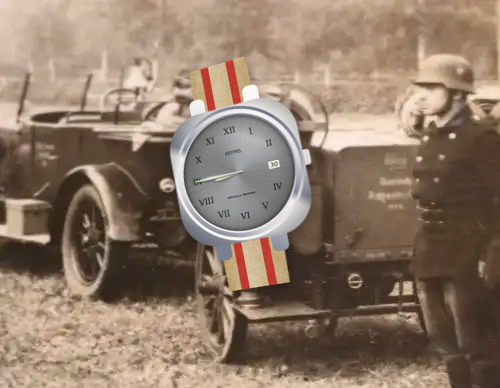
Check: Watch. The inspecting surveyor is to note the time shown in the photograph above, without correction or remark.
8:45
